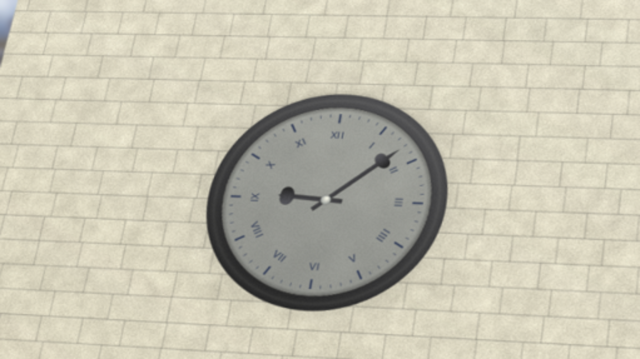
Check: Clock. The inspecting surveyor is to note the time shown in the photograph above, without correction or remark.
9:08
